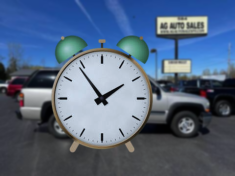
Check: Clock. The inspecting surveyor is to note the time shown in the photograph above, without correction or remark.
1:54
